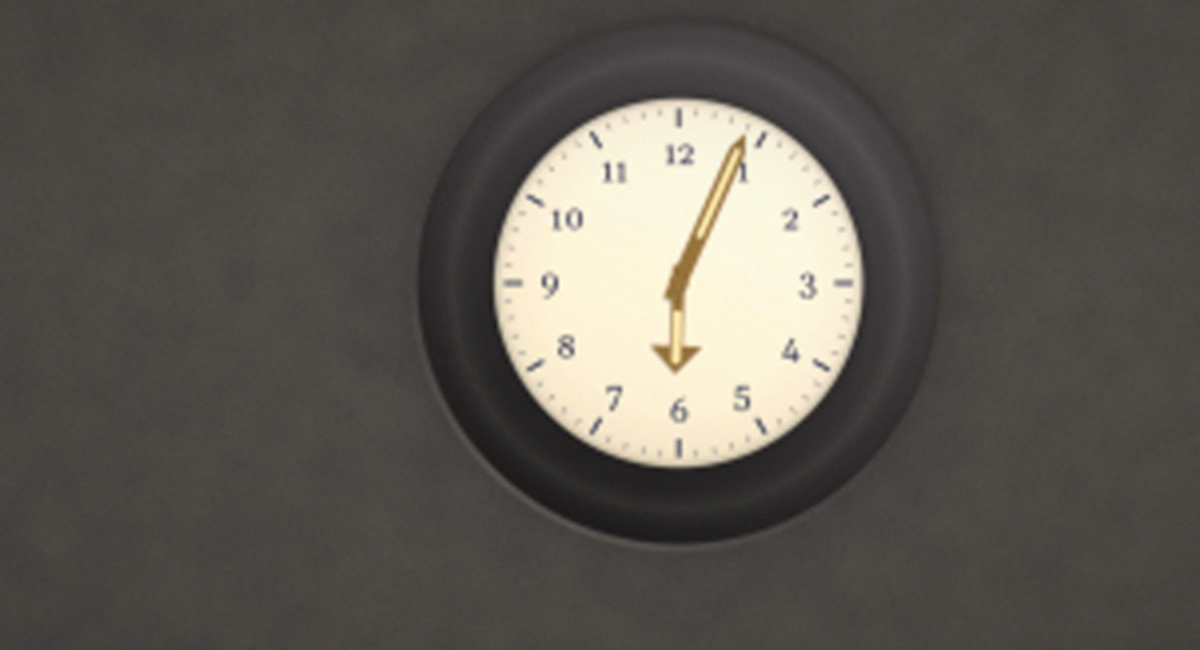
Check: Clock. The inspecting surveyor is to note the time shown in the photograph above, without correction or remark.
6:04
